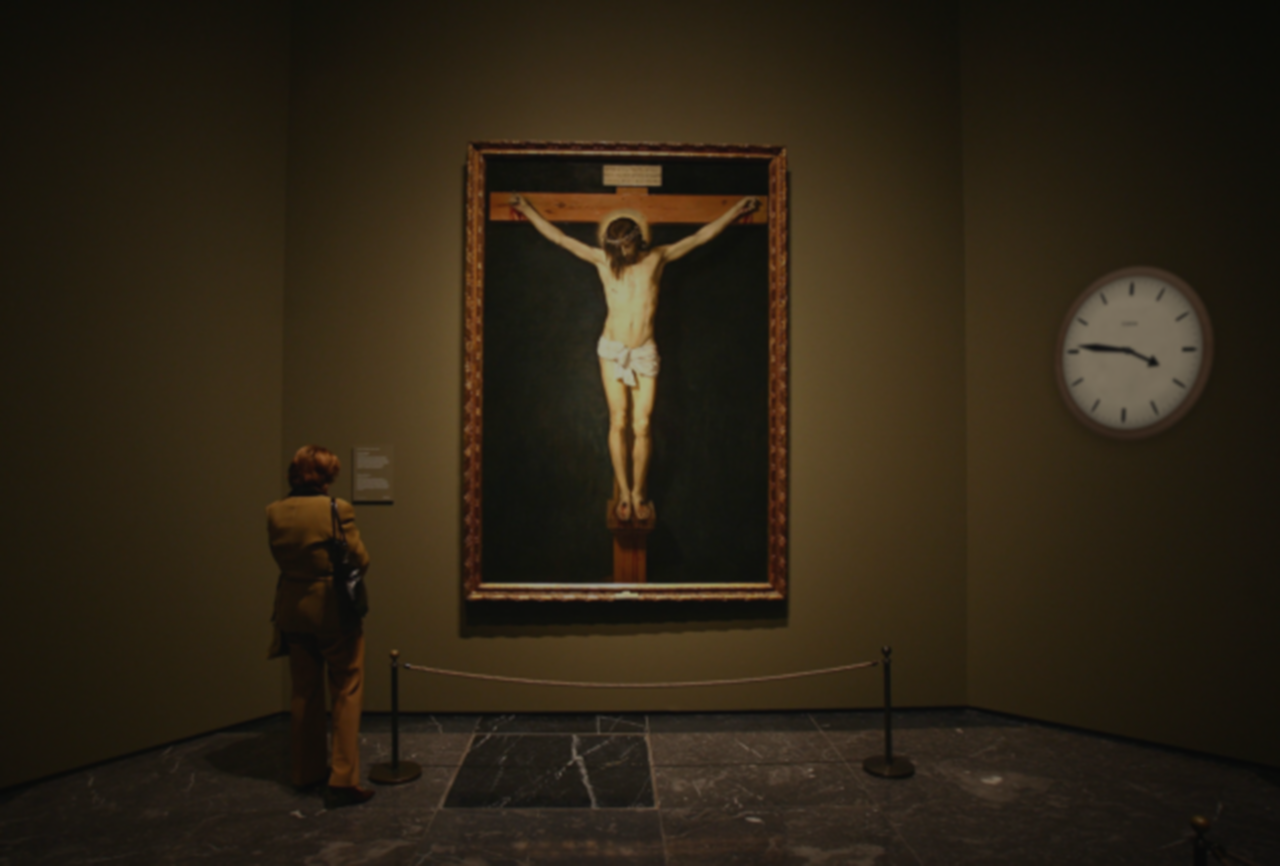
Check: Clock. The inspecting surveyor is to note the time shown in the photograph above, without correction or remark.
3:46
